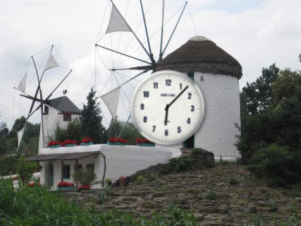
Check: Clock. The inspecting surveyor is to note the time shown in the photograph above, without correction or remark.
6:07
